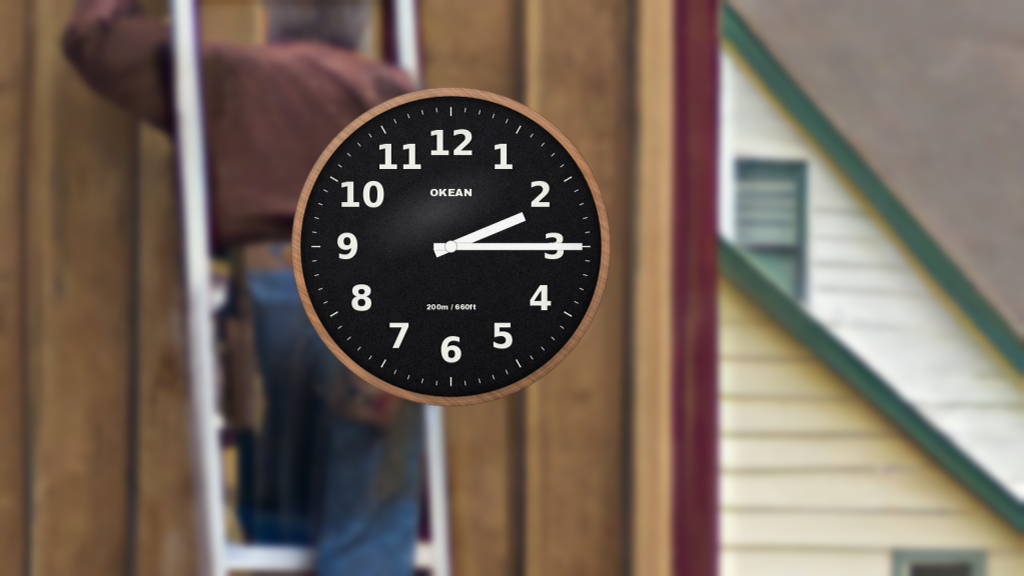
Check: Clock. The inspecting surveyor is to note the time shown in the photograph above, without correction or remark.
2:15
